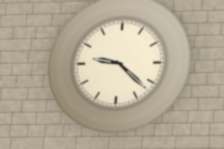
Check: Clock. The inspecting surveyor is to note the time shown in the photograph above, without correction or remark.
9:22
